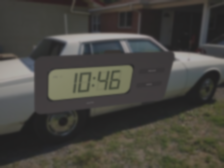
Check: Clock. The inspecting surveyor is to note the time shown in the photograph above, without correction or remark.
10:46
